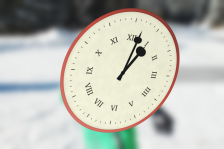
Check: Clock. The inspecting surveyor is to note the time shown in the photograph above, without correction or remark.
1:02
